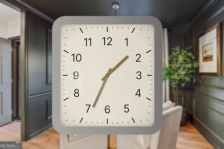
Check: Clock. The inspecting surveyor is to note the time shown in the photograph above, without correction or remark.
1:34
